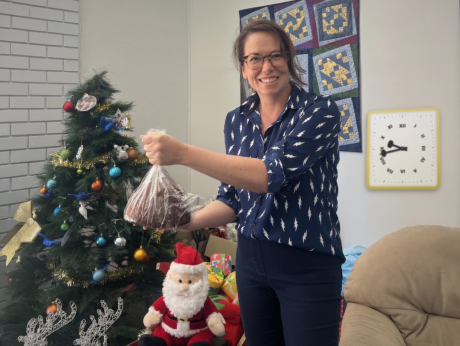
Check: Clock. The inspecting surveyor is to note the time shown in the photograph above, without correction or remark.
9:43
